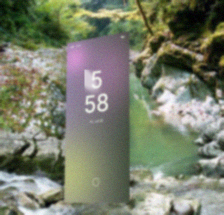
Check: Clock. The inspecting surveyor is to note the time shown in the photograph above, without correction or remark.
5:58
